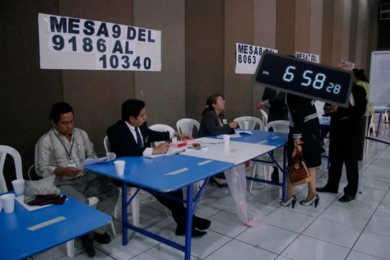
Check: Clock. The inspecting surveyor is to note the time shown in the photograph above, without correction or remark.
6:58:28
